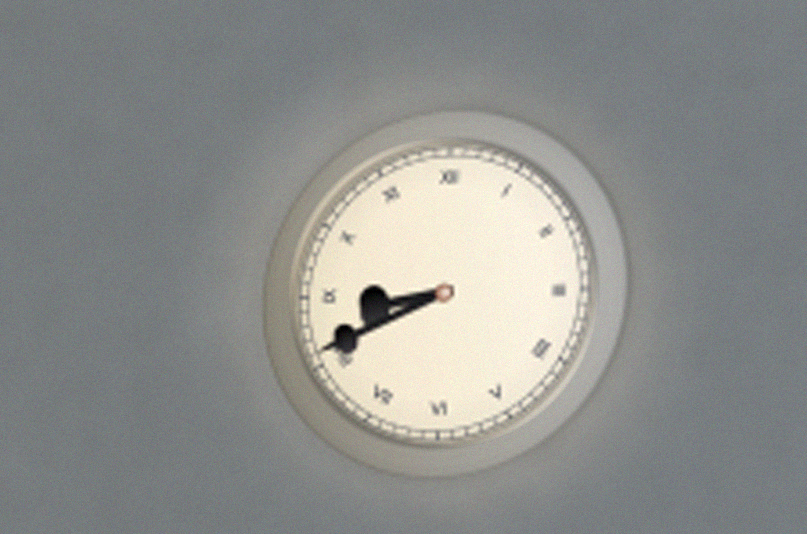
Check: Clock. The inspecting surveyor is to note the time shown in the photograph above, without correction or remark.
8:41
